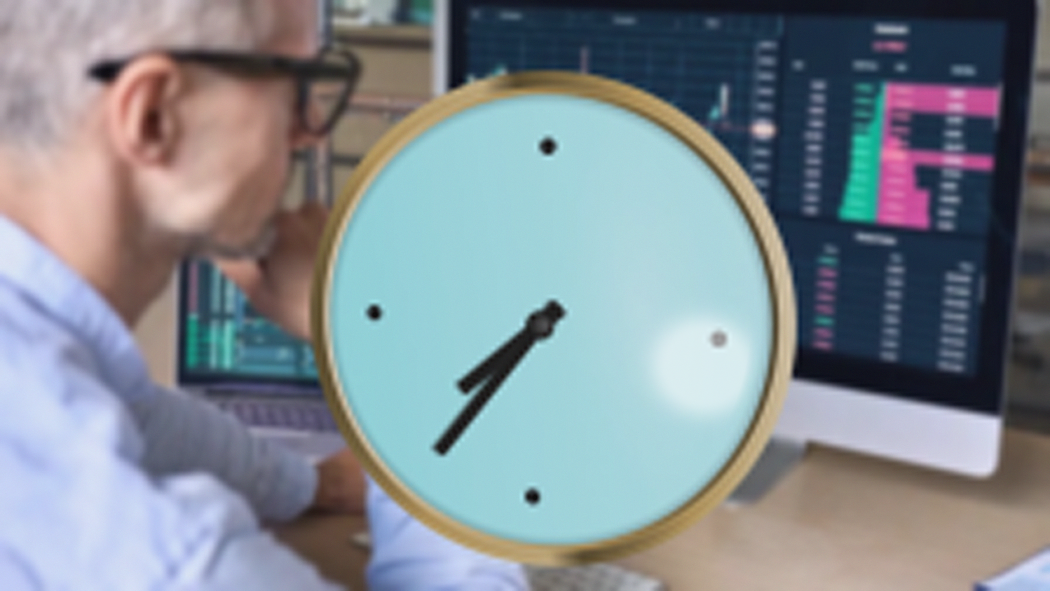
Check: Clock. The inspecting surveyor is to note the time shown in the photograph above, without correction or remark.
7:36
